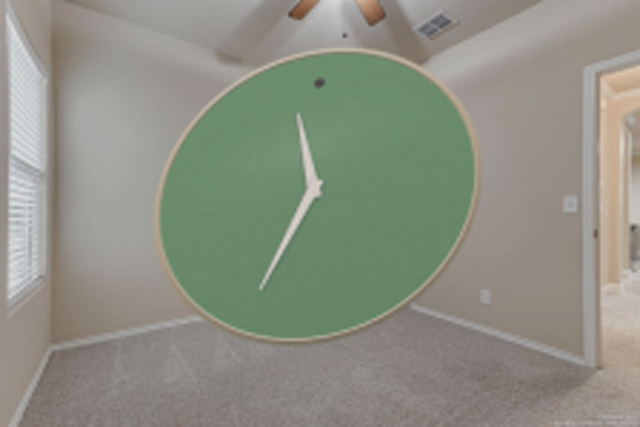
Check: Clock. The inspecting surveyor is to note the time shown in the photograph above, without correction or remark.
11:34
